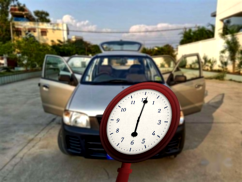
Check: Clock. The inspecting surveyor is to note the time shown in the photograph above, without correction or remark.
6:01
